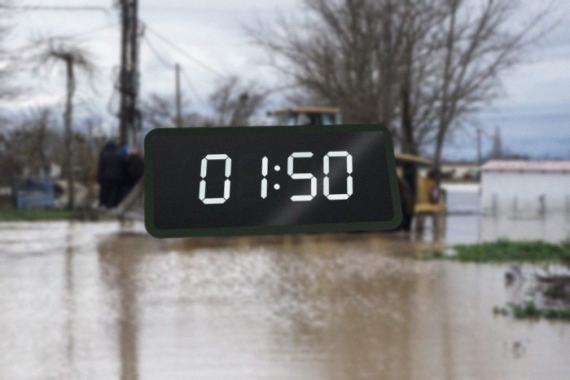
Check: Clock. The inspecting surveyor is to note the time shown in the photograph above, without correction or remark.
1:50
